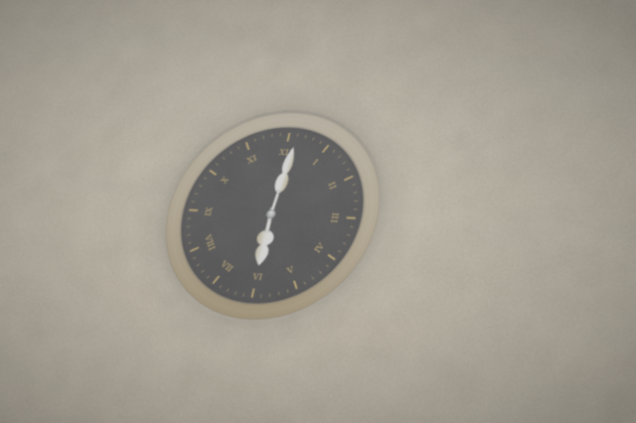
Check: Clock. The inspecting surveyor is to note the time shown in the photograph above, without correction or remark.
6:01
